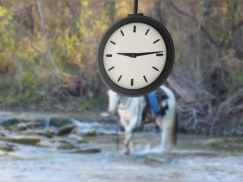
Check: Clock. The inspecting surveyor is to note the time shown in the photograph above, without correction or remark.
9:14
